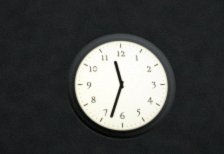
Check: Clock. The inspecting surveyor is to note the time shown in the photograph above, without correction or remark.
11:33
